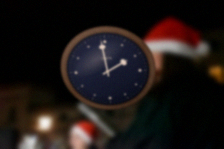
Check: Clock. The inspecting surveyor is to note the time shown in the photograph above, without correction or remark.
1:59
